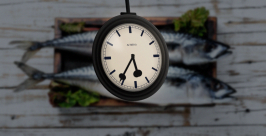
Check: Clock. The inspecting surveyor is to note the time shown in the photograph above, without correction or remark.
5:36
